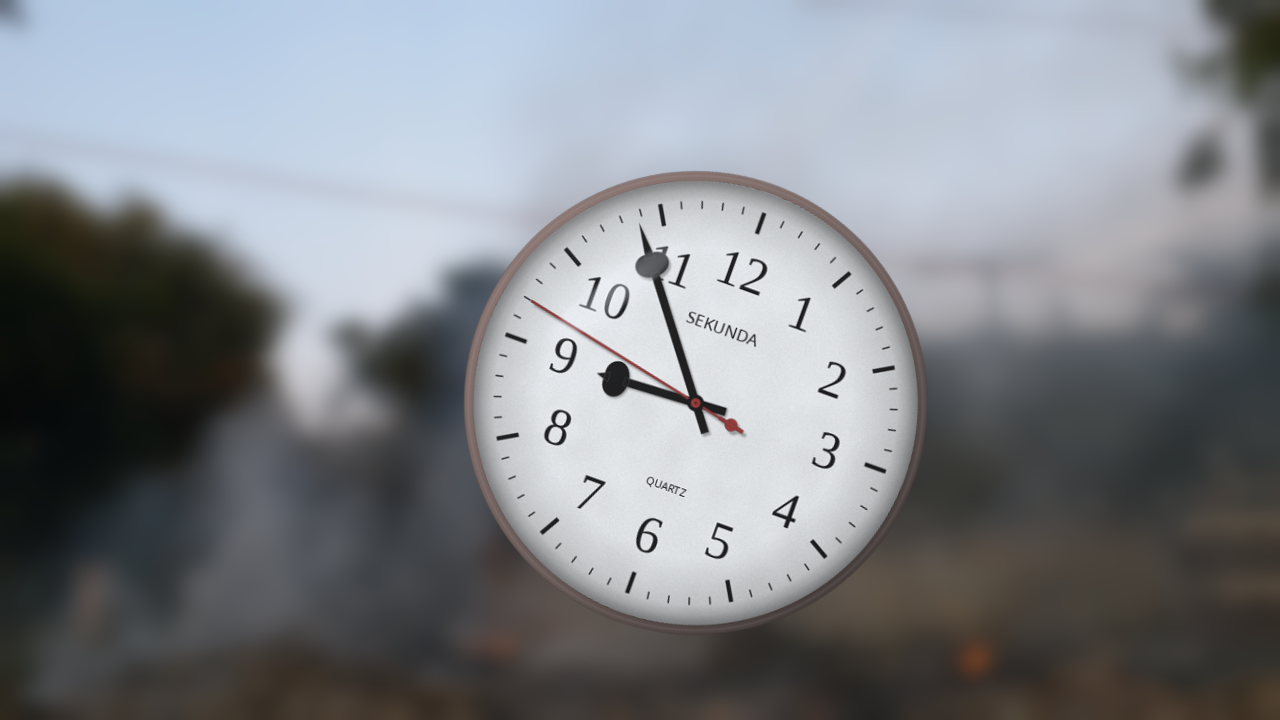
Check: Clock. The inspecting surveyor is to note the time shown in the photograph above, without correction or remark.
8:53:47
